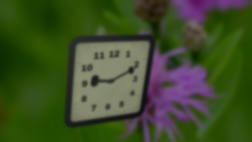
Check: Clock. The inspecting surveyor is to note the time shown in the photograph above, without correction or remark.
9:11
